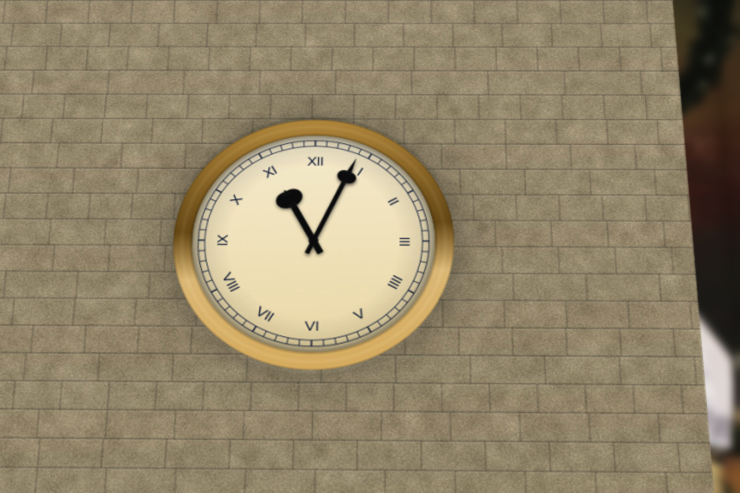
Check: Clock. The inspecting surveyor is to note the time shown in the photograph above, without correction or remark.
11:04
